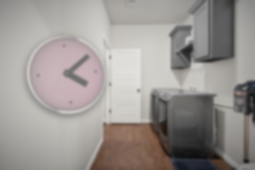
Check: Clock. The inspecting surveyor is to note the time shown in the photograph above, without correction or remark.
4:09
